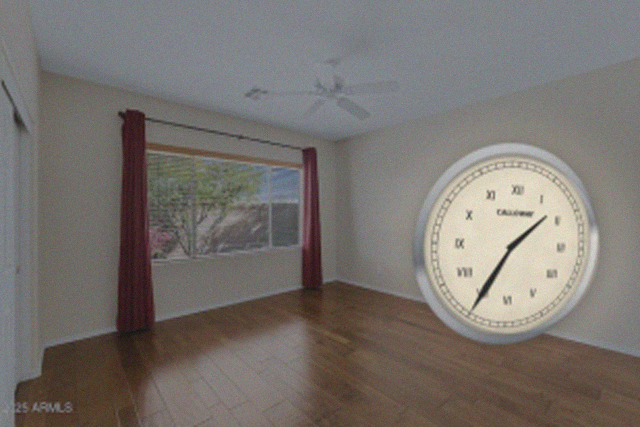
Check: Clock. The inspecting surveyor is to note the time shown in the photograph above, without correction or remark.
1:35
